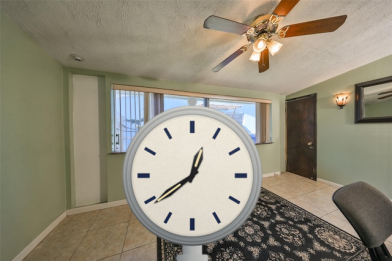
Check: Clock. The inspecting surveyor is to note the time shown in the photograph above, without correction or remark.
12:39
